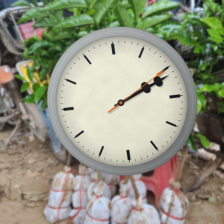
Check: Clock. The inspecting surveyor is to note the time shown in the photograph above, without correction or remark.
2:11:10
